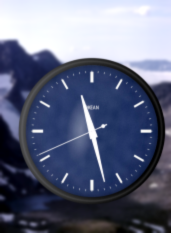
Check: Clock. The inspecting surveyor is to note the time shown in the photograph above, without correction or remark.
11:27:41
